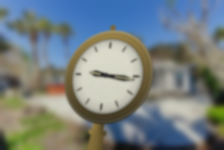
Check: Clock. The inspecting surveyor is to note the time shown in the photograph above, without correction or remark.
9:16
